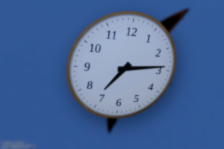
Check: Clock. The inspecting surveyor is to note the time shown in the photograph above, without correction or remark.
7:14
